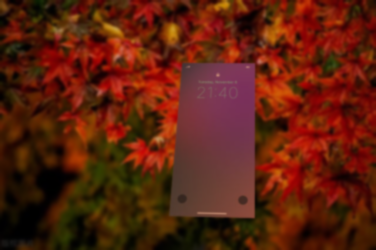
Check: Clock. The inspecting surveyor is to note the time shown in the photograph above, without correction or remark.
21:40
